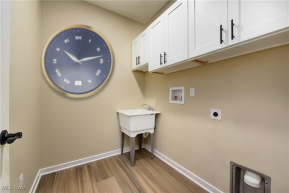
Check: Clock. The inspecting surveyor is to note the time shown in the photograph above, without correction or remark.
10:13
